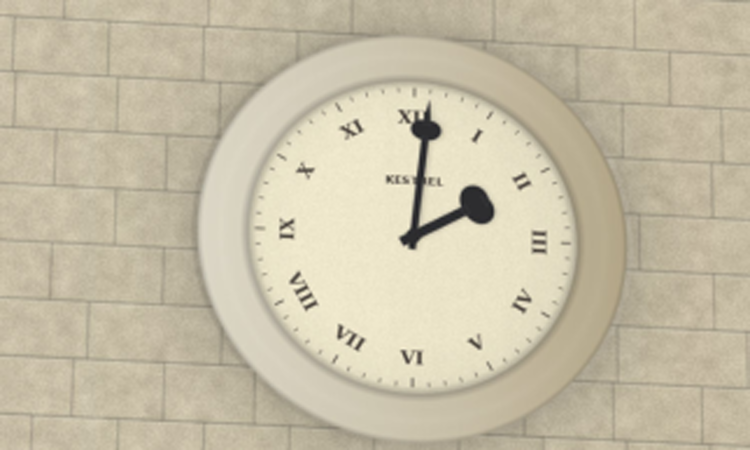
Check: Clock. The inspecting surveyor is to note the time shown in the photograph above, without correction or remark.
2:01
